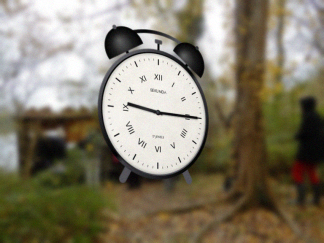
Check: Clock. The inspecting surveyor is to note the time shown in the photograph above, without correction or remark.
9:15
